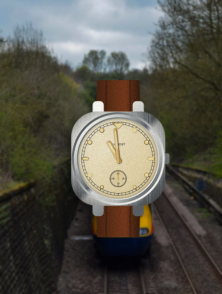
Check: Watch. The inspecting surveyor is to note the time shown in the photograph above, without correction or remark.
10:59
